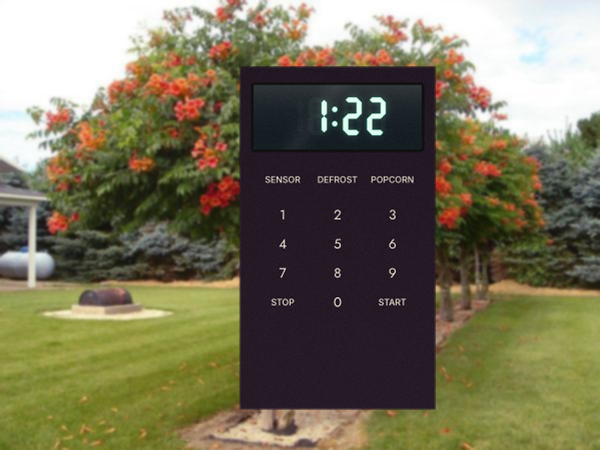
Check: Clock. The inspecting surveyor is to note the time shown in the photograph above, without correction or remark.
1:22
